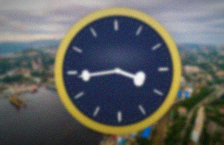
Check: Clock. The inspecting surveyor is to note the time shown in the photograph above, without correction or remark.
3:44
